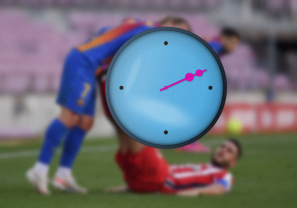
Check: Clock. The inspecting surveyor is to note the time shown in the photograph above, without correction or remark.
2:11
